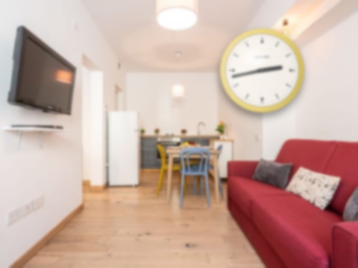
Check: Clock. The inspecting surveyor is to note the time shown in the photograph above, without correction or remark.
2:43
